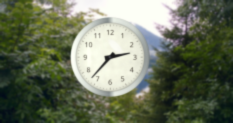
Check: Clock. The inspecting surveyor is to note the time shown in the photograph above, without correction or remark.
2:37
